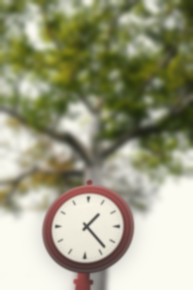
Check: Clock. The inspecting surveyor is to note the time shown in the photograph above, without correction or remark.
1:23
